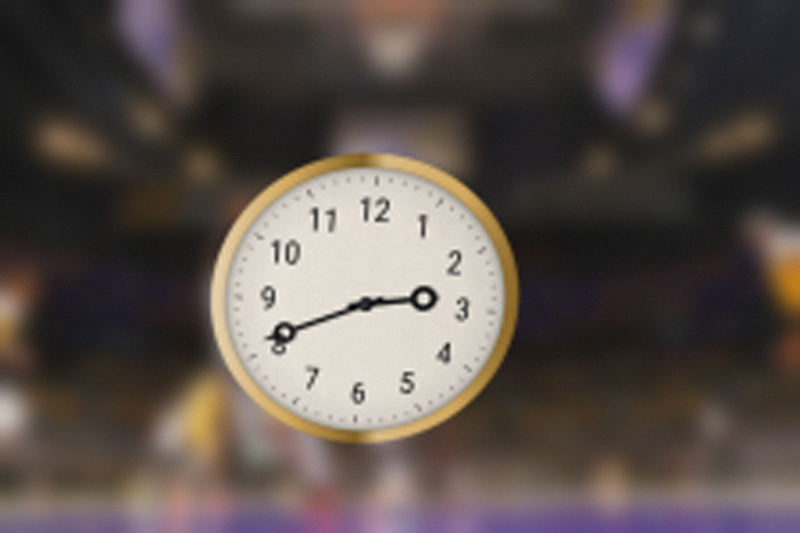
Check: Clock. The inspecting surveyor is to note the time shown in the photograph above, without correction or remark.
2:41
